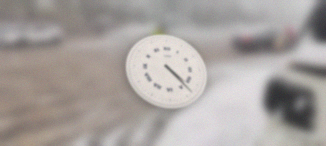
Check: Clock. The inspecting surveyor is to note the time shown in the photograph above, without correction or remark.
4:23
